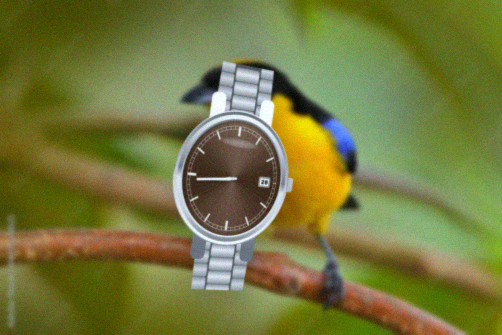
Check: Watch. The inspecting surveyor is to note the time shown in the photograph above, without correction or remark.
8:44
